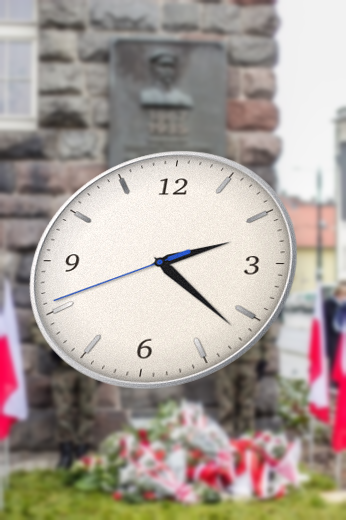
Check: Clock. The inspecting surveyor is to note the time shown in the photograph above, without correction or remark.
2:21:41
